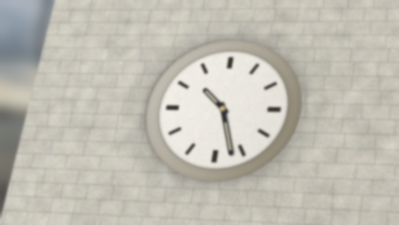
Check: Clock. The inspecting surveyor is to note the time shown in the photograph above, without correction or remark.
10:27
